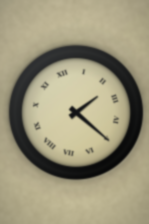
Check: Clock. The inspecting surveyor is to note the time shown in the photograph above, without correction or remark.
2:25
